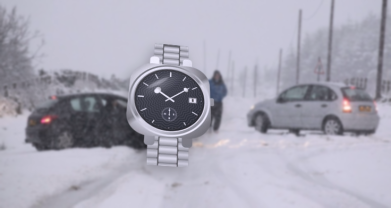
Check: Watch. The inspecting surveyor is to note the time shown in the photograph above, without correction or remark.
10:09
